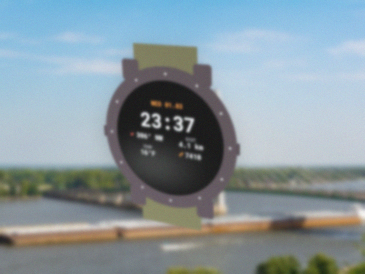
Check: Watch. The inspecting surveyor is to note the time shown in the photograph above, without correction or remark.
23:37
